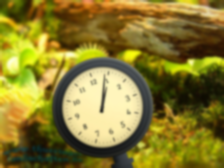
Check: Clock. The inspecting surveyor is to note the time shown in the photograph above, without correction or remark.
1:04
